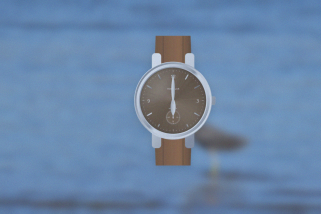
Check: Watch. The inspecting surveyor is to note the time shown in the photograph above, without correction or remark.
6:00
